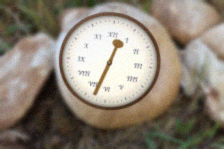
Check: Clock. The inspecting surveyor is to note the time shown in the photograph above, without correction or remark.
12:33
